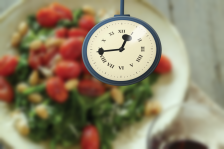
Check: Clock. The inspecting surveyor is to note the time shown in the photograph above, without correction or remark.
12:44
